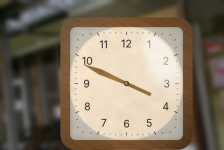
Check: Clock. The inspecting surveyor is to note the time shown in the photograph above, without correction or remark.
3:49
